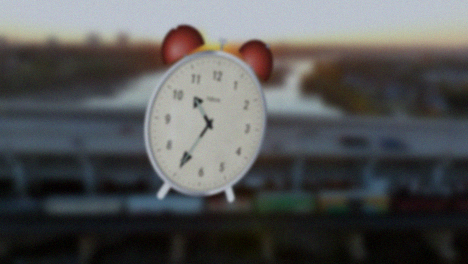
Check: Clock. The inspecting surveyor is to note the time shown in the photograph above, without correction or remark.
10:35
